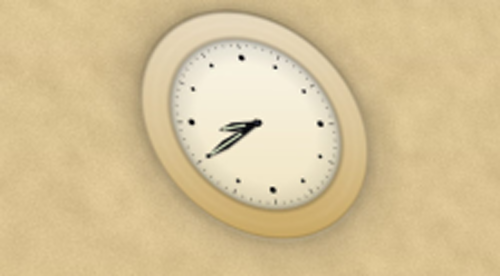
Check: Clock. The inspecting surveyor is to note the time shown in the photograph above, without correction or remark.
8:40
